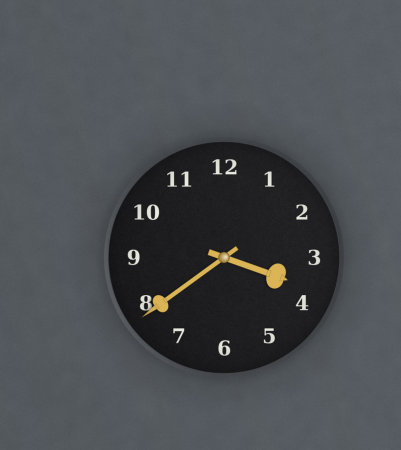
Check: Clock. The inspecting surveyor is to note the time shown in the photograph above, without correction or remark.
3:39
